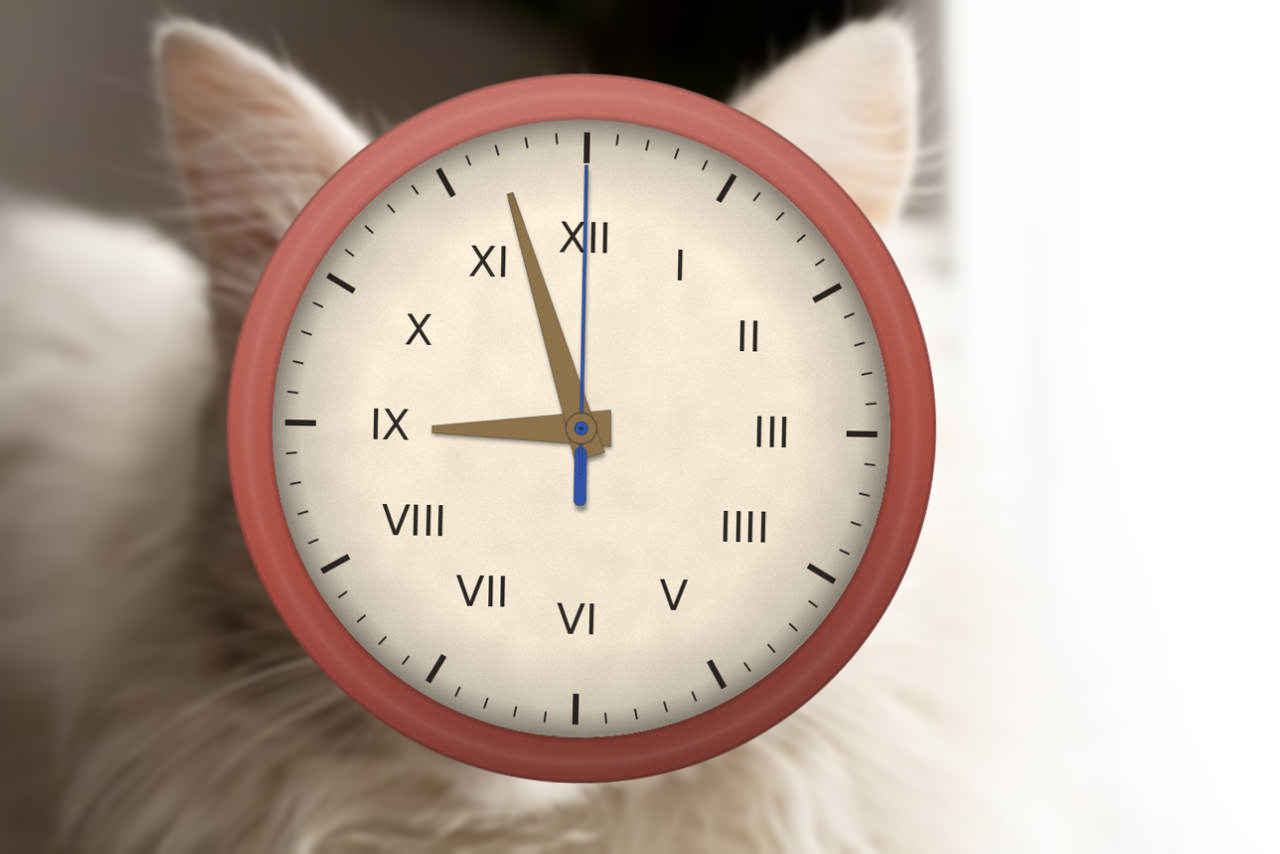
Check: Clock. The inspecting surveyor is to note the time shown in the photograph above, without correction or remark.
8:57:00
